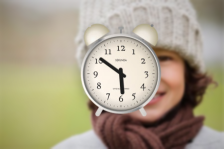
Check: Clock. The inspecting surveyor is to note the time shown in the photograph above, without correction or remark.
5:51
